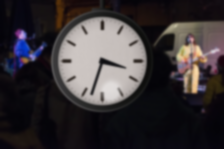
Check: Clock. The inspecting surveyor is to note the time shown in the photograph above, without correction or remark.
3:33
